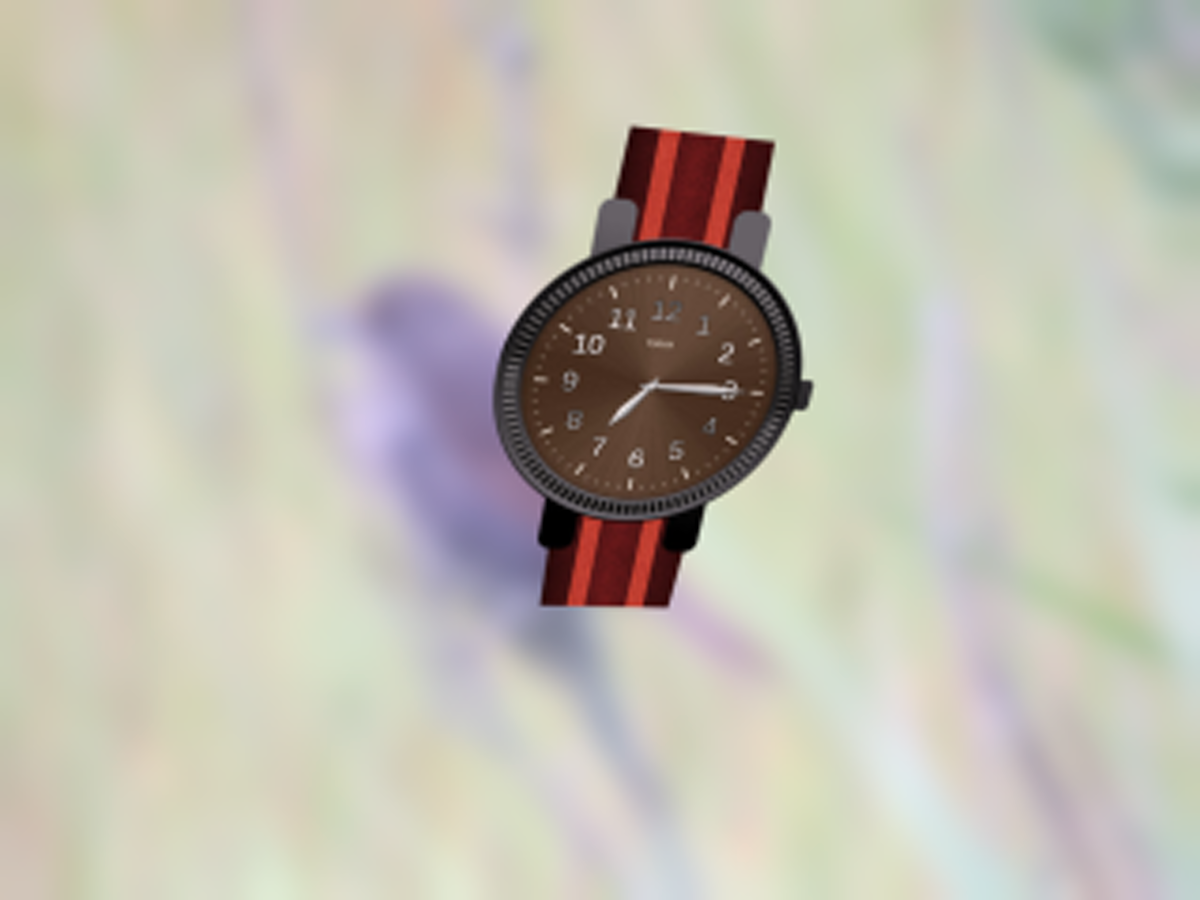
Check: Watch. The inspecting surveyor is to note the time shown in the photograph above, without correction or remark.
7:15
